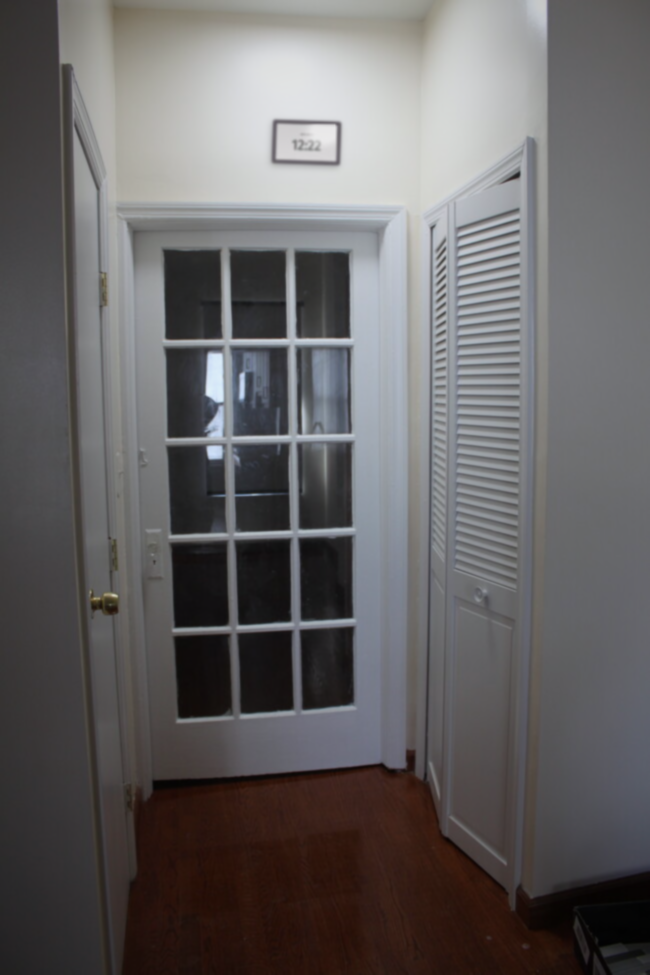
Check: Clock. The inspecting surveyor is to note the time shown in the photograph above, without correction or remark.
12:22
